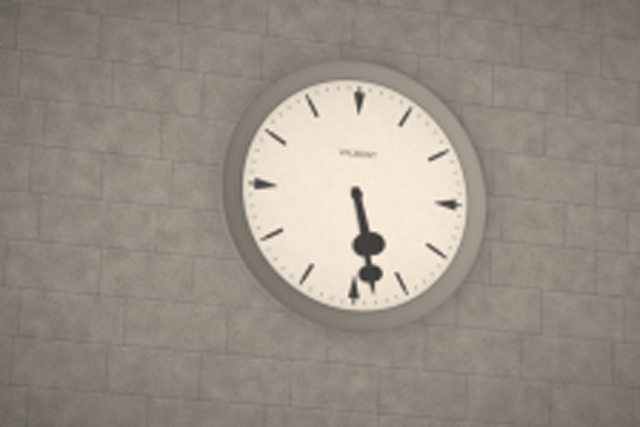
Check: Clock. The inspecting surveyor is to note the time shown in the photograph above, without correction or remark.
5:28
